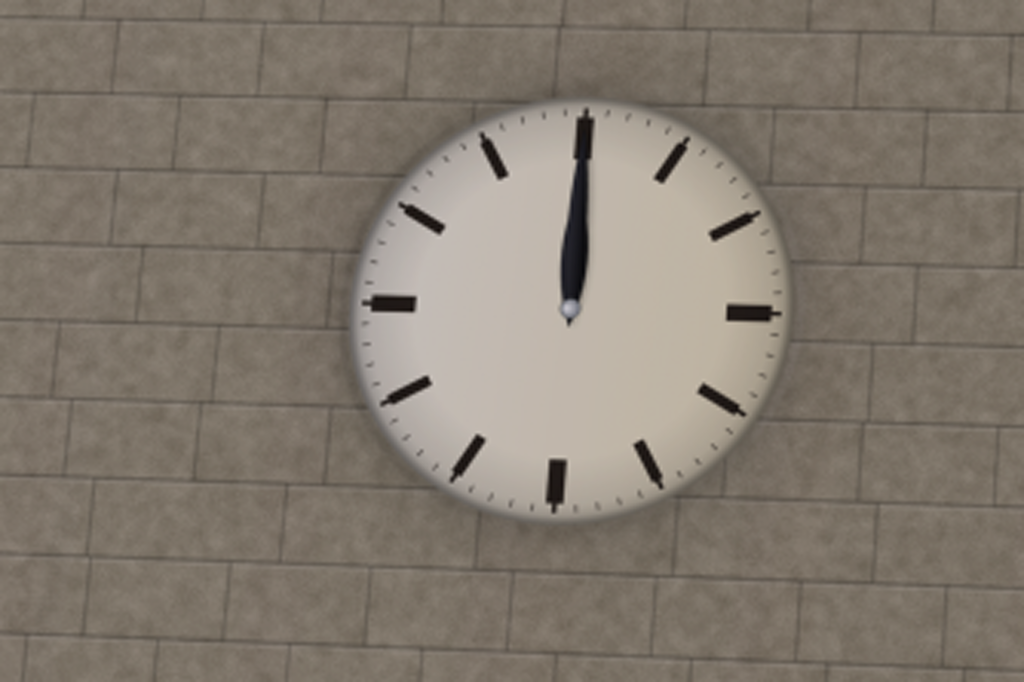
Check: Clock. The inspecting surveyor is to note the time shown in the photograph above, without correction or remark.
12:00
